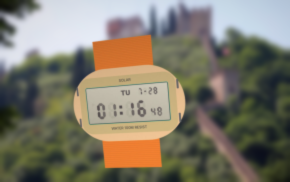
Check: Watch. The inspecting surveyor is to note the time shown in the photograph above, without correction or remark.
1:16
